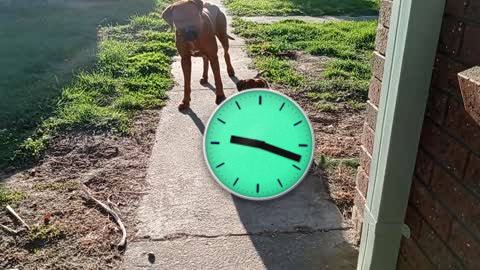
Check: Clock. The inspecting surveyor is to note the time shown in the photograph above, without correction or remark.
9:18
